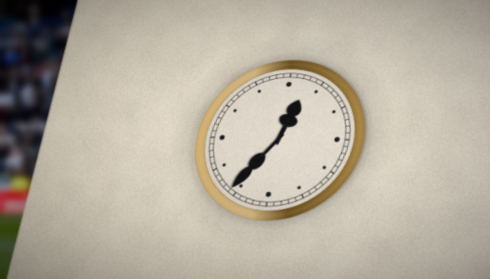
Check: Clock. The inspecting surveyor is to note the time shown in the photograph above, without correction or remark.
12:36
